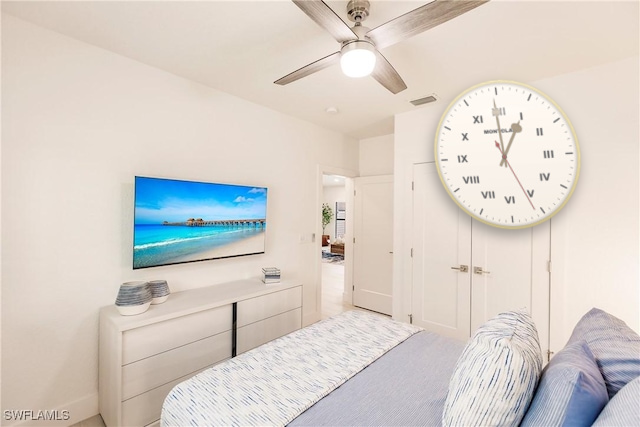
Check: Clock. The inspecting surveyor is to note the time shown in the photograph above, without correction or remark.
12:59:26
